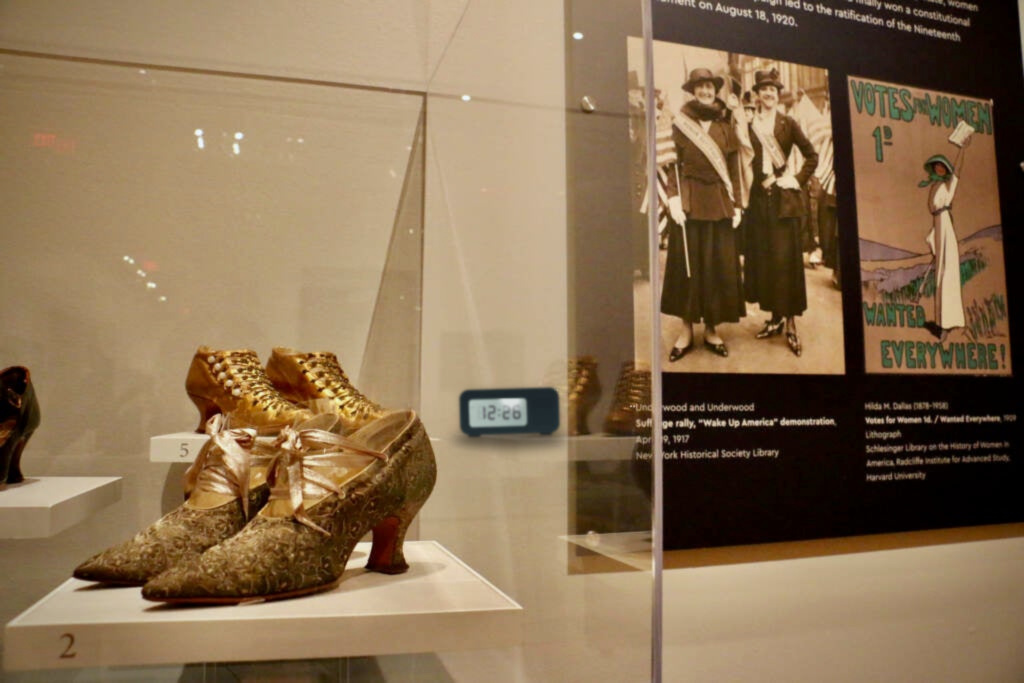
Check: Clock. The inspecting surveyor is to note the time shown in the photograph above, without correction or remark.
12:26
